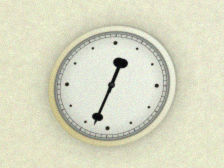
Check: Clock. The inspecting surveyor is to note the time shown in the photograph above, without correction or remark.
12:33
